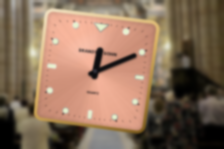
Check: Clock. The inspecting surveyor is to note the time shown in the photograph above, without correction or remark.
12:10
